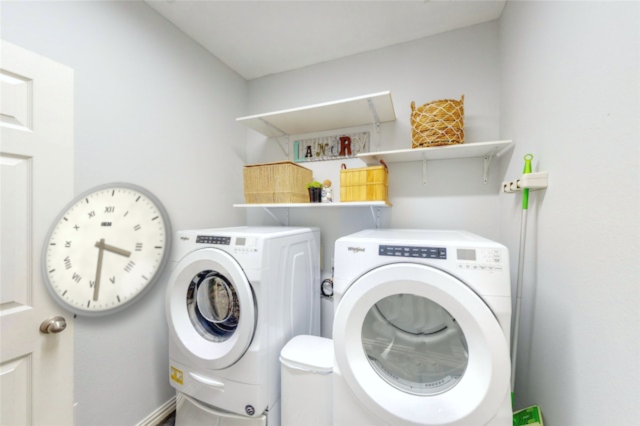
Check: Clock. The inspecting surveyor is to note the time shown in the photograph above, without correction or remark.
3:29
